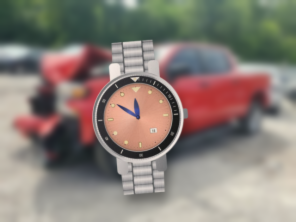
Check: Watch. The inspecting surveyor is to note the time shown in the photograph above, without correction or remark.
11:51
